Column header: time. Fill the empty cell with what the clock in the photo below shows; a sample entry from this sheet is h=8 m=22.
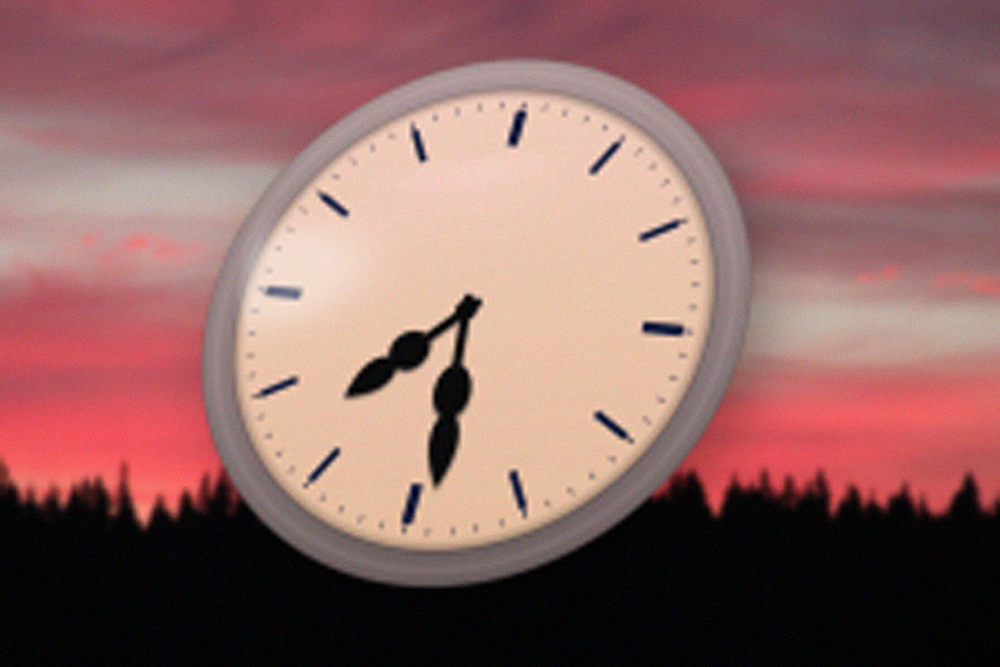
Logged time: h=7 m=29
